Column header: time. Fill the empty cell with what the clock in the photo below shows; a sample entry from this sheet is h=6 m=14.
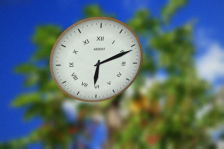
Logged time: h=6 m=11
